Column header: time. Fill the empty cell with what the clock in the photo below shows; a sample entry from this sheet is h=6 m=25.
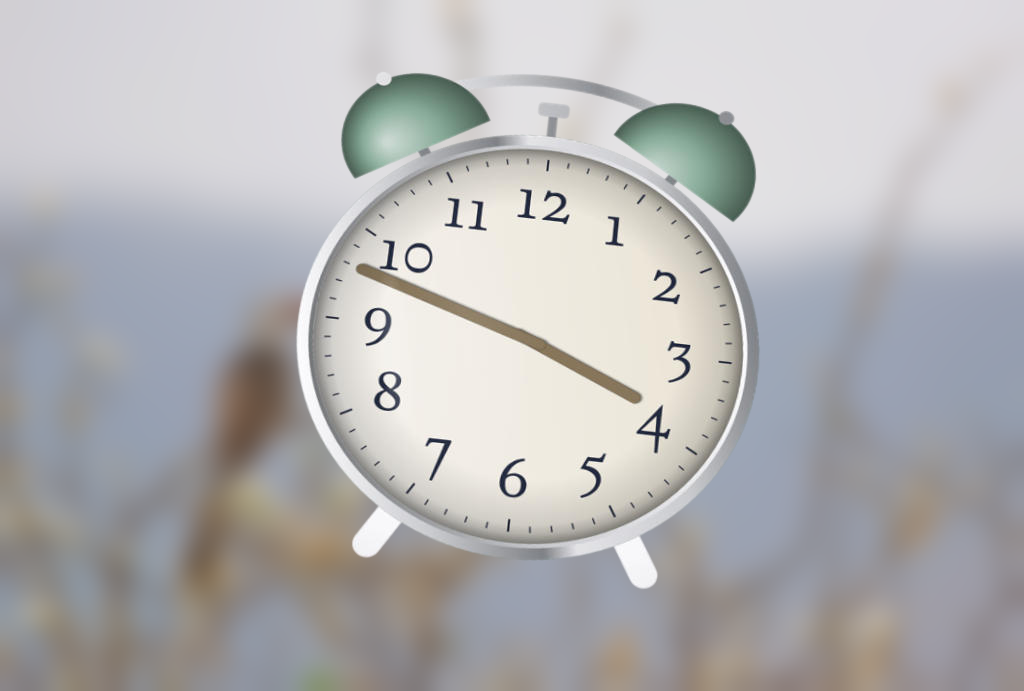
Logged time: h=3 m=48
